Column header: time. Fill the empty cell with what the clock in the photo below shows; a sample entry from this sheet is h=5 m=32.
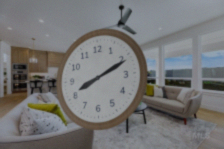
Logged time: h=8 m=11
